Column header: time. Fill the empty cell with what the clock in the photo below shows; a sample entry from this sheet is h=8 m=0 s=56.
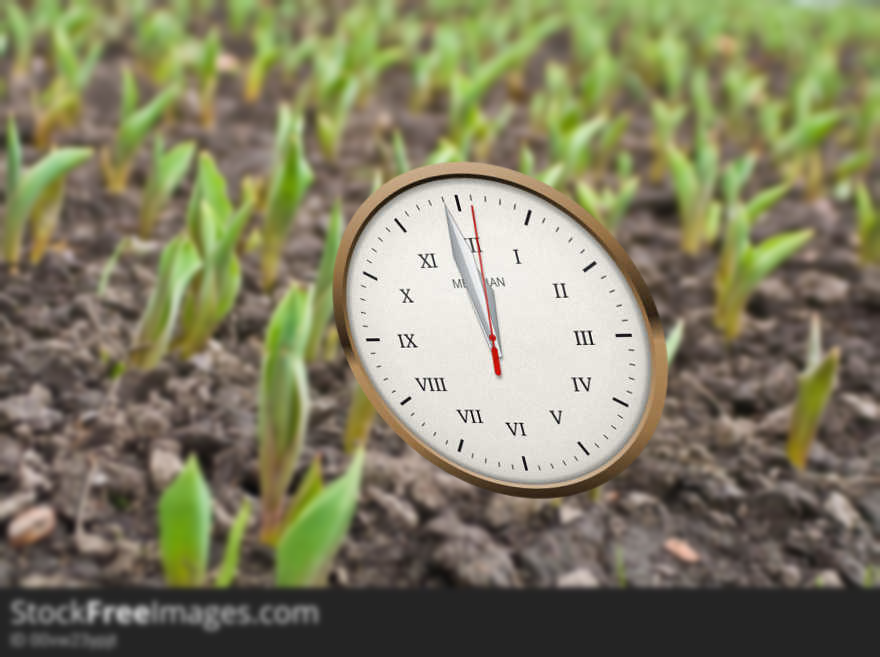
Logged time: h=11 m=59 s=1
